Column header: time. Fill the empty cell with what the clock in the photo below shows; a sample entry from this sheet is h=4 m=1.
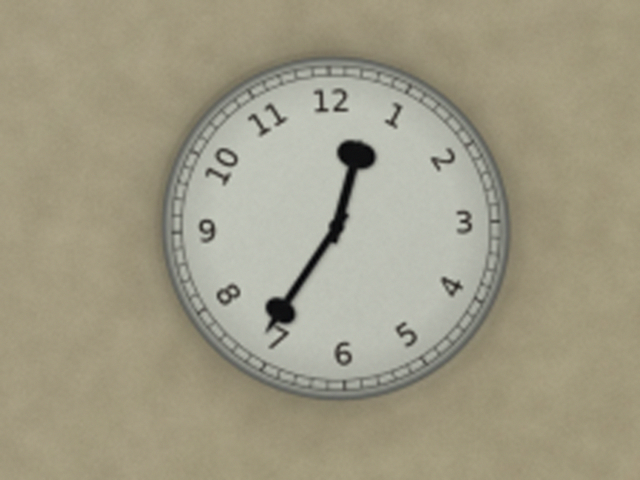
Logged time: h=12 m=36
